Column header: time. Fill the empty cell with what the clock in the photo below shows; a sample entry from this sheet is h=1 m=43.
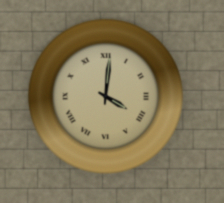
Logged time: h=4 m=1
